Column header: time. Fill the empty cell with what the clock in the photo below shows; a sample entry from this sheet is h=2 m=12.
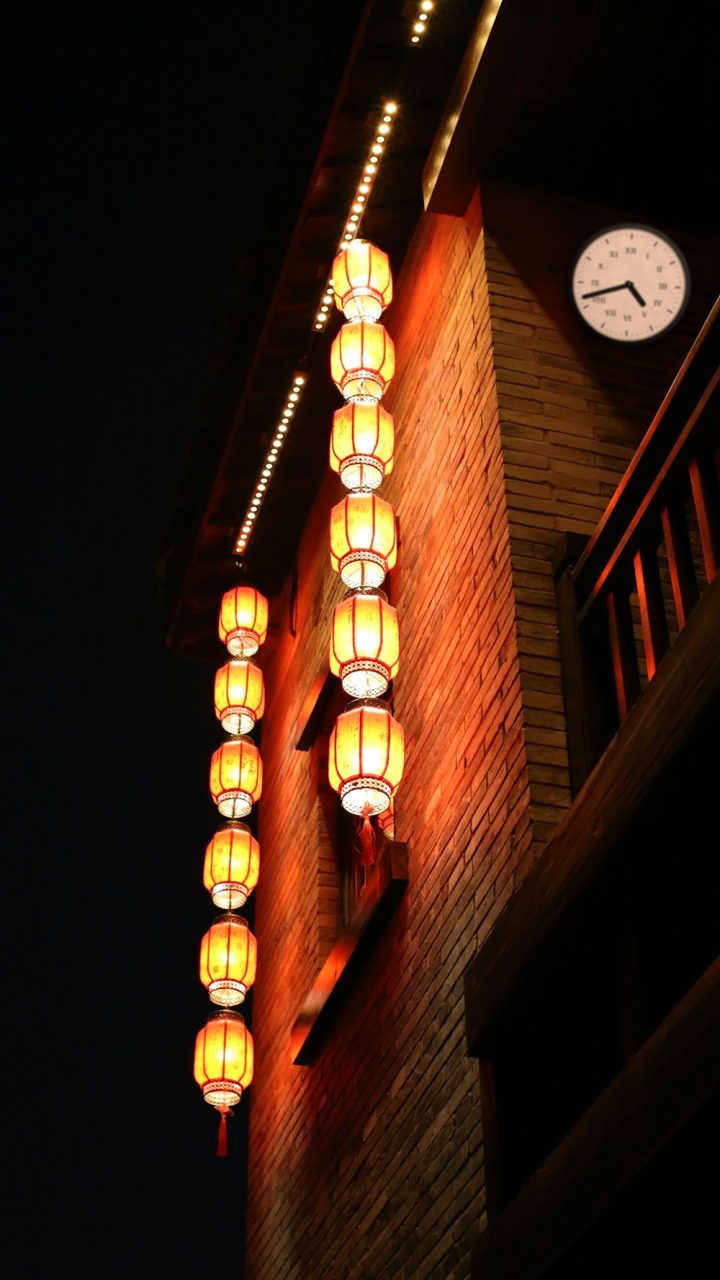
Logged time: h=4 m=42
